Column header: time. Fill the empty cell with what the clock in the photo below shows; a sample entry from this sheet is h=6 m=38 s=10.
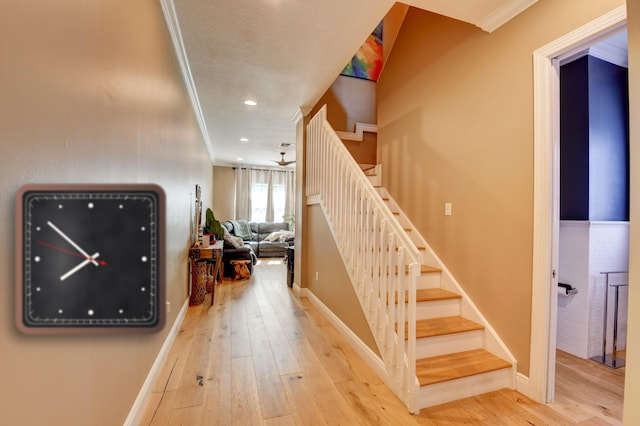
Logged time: h=7 m=51 s=48
